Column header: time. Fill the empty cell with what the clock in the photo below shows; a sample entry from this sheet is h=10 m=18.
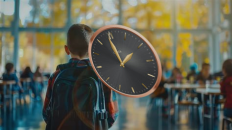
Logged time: h=1 m=59
